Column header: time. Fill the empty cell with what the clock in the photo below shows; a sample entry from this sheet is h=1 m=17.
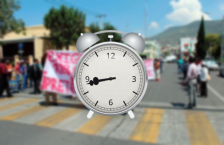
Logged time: h=8 m=43
